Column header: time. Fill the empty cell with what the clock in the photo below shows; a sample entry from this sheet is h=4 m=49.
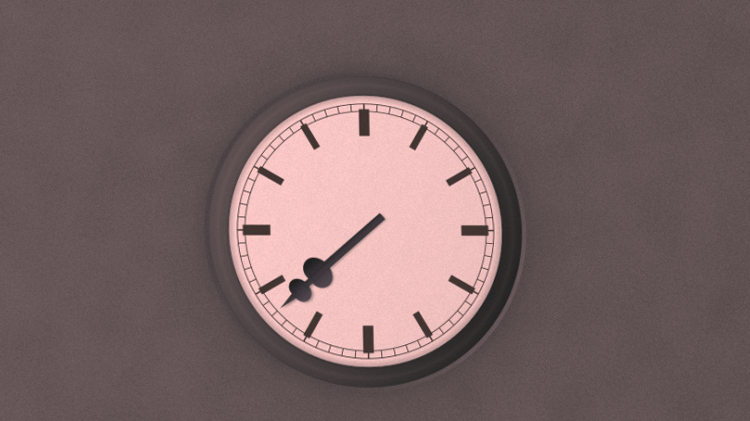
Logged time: h=7 m=38
